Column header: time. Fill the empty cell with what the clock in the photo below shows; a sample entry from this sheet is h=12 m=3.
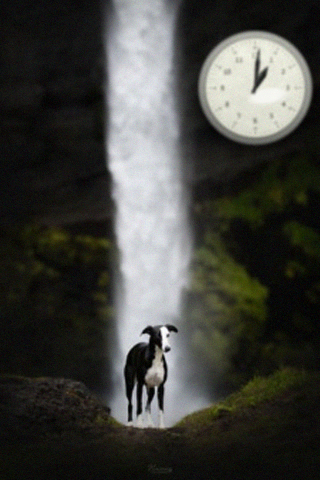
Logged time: h=1 m=1
